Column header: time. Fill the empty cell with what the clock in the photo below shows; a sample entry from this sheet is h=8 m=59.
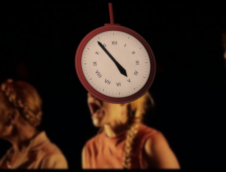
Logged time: h=4 m=54
